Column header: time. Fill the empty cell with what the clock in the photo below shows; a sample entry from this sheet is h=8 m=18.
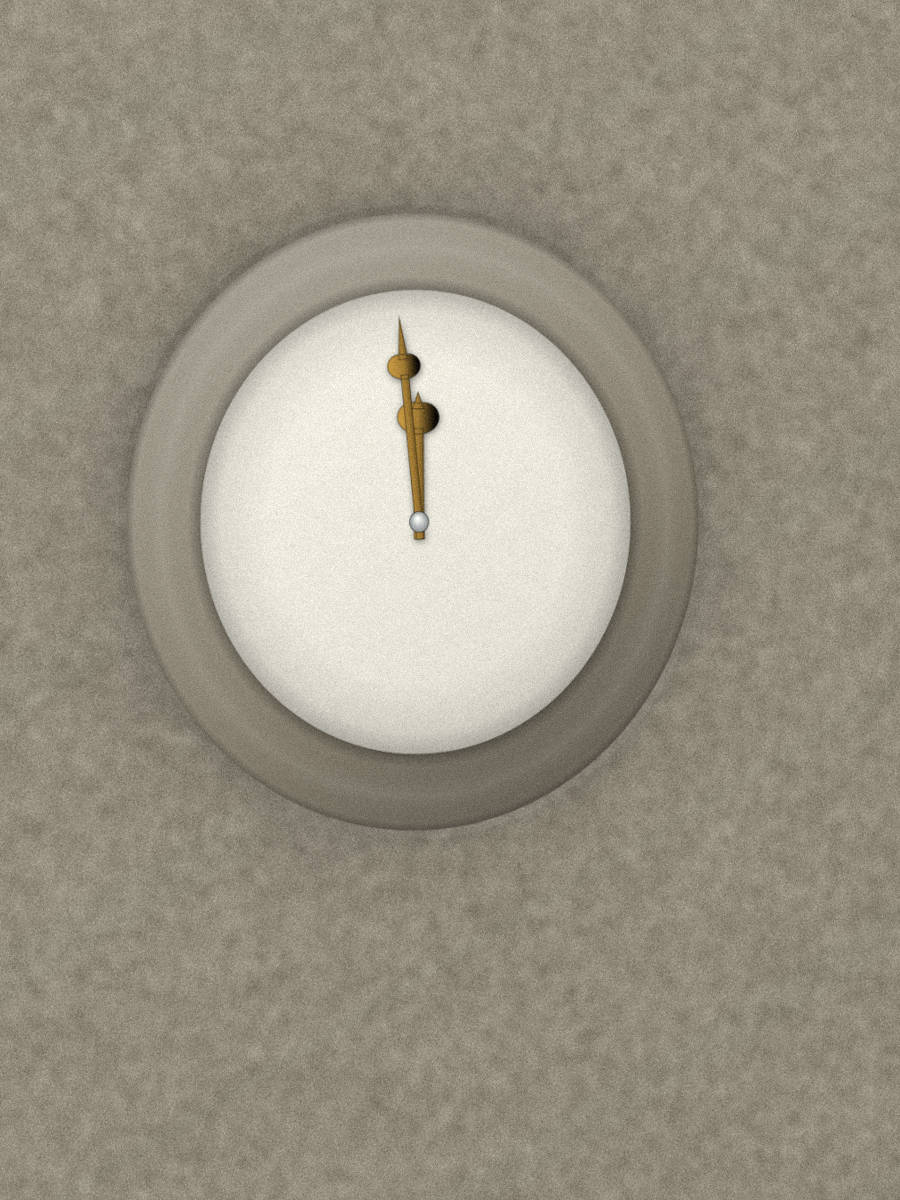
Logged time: h=11 m=59
